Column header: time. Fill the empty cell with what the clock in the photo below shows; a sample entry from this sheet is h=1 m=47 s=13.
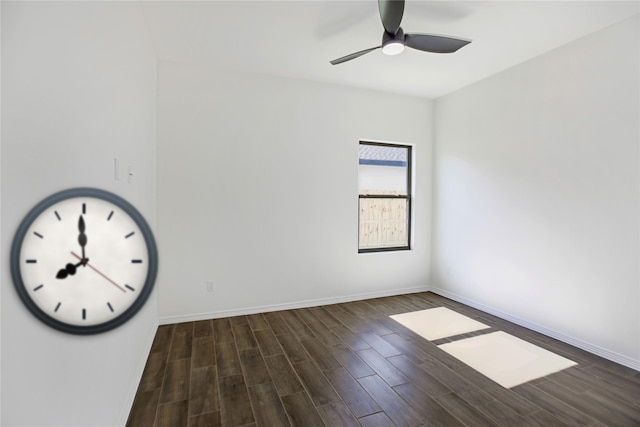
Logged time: h=7 m=59 s=21
